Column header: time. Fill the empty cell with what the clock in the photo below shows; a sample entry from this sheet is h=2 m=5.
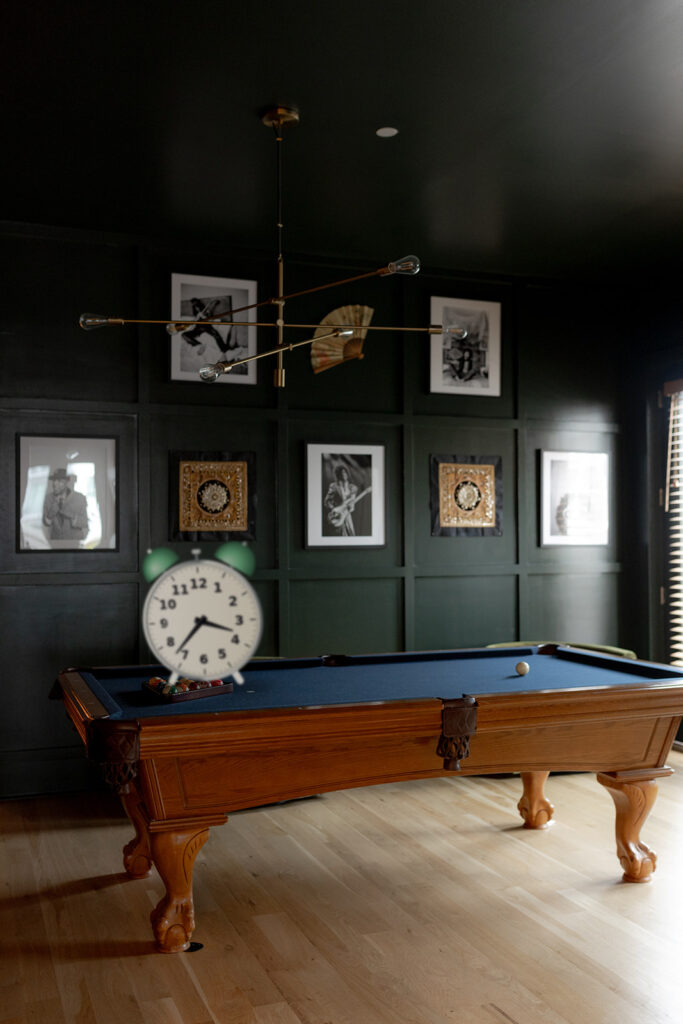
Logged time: h=3 m=37
